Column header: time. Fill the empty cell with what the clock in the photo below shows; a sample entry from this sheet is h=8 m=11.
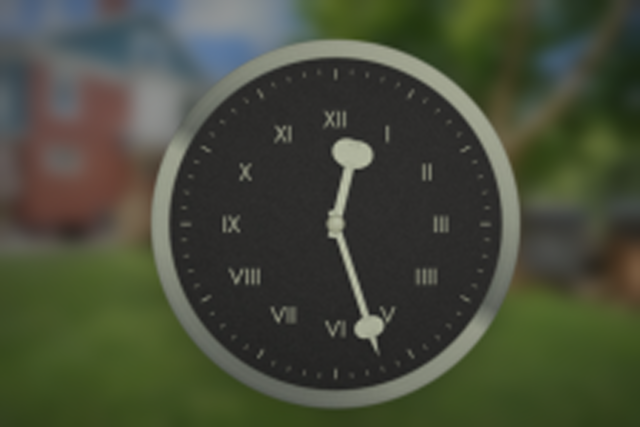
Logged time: h=12 m=27
